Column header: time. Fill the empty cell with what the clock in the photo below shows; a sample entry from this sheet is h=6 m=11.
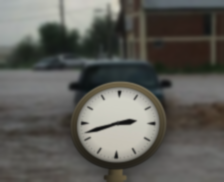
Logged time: h=2 m=42
